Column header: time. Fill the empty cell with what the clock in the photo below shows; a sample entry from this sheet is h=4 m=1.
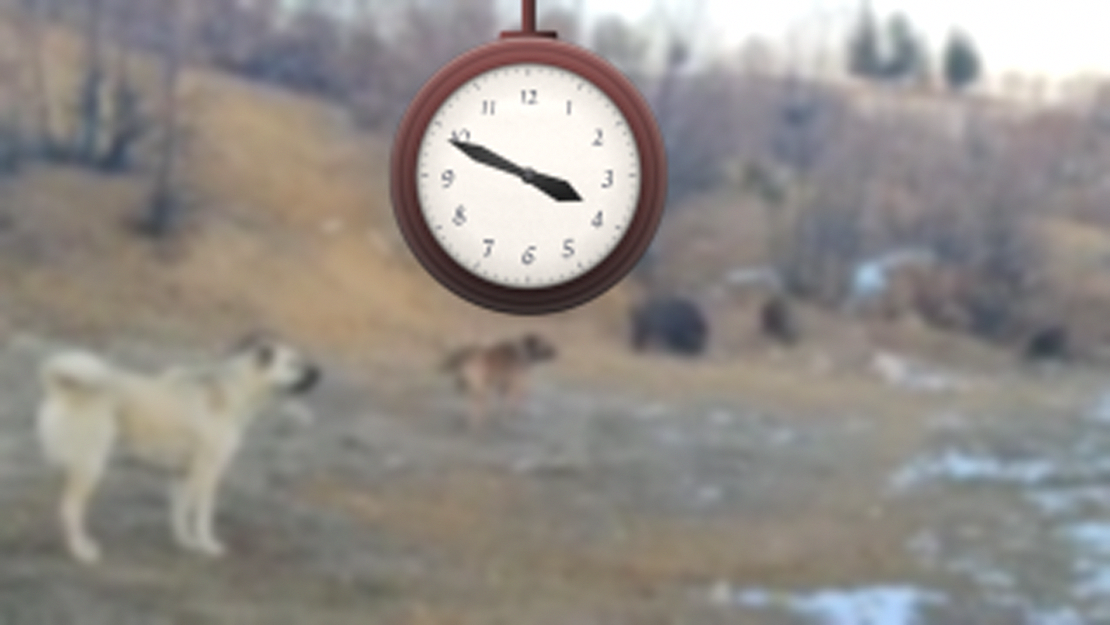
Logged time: h=3 m=49
